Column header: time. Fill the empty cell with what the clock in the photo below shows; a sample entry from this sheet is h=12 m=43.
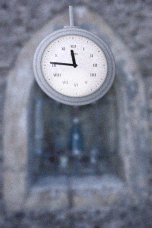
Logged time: h=11 m=46
